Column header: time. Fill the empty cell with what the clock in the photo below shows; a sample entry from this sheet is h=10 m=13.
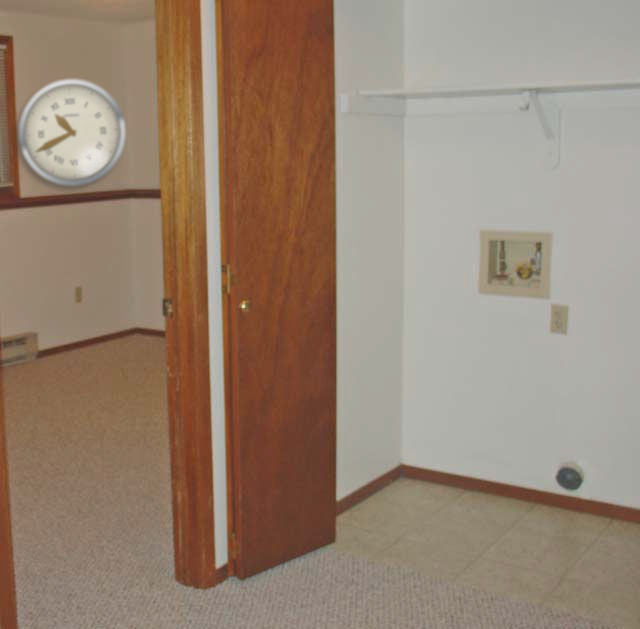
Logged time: h=10 m=41
